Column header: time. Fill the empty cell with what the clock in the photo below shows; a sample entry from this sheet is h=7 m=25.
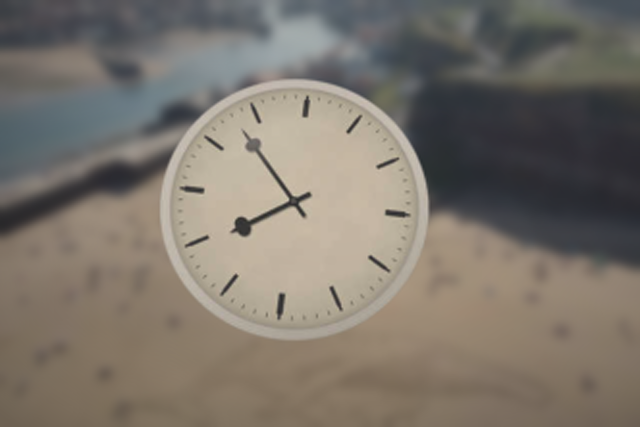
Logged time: h=7 m=53
